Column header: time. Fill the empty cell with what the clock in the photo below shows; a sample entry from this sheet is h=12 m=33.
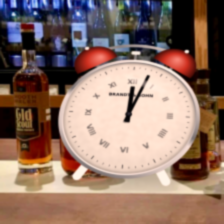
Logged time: h=12 m=3
